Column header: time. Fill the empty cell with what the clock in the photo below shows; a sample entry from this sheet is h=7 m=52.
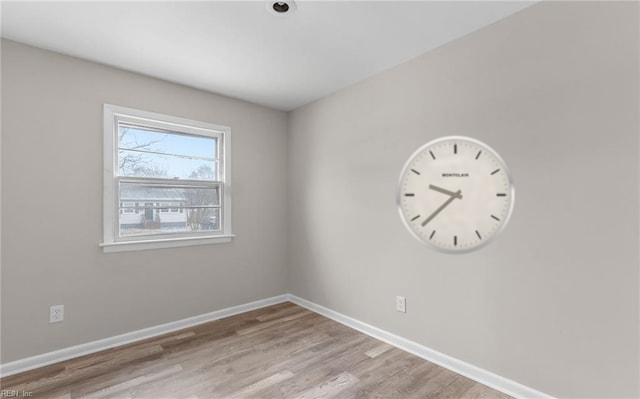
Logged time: h=9 m=38
